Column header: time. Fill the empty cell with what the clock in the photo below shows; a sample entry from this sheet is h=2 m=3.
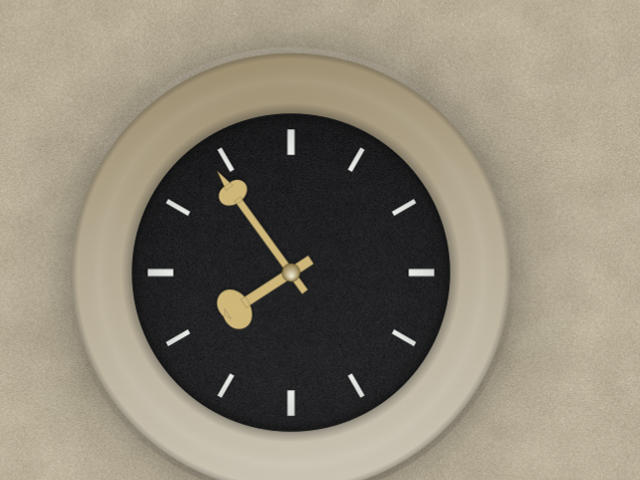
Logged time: h=7 m=54
